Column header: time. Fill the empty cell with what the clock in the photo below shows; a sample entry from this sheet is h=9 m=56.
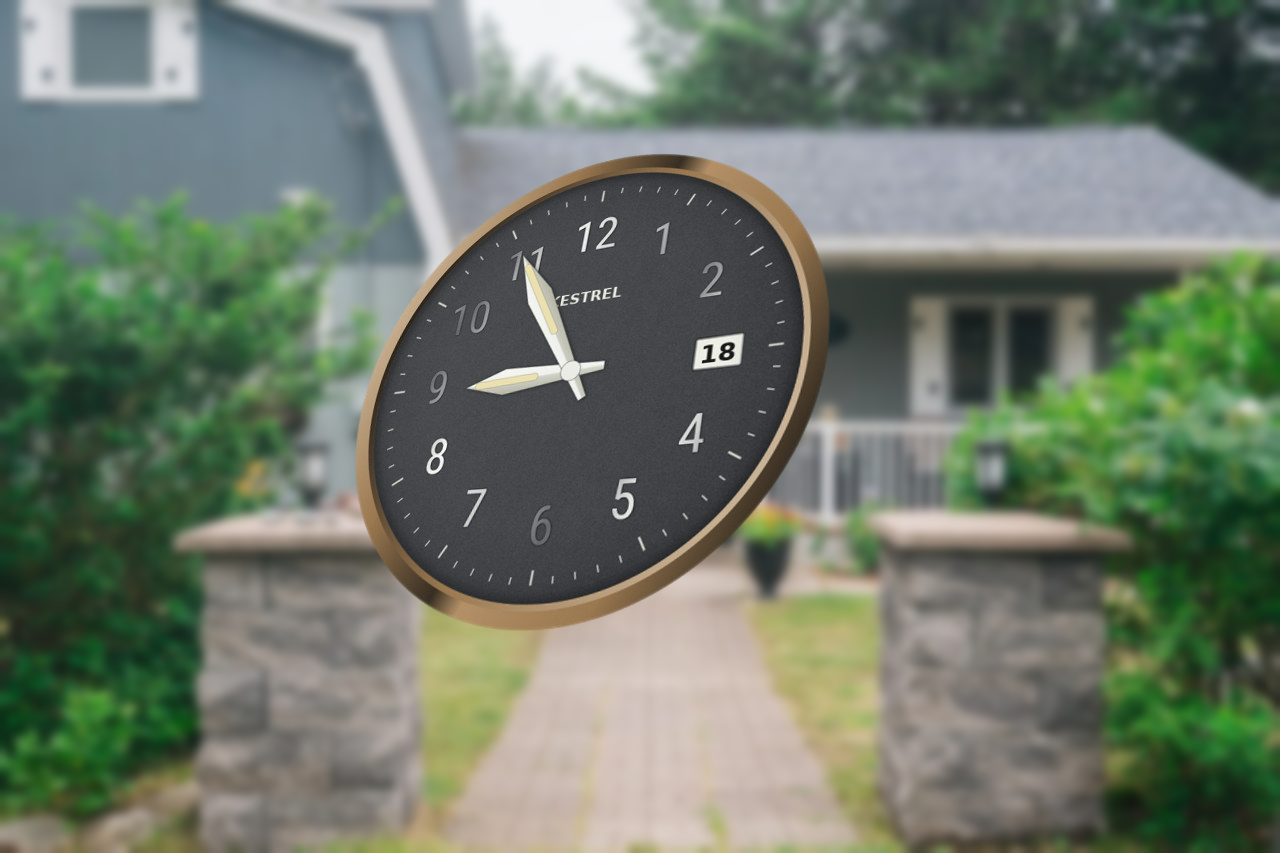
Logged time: h=8 m=55
